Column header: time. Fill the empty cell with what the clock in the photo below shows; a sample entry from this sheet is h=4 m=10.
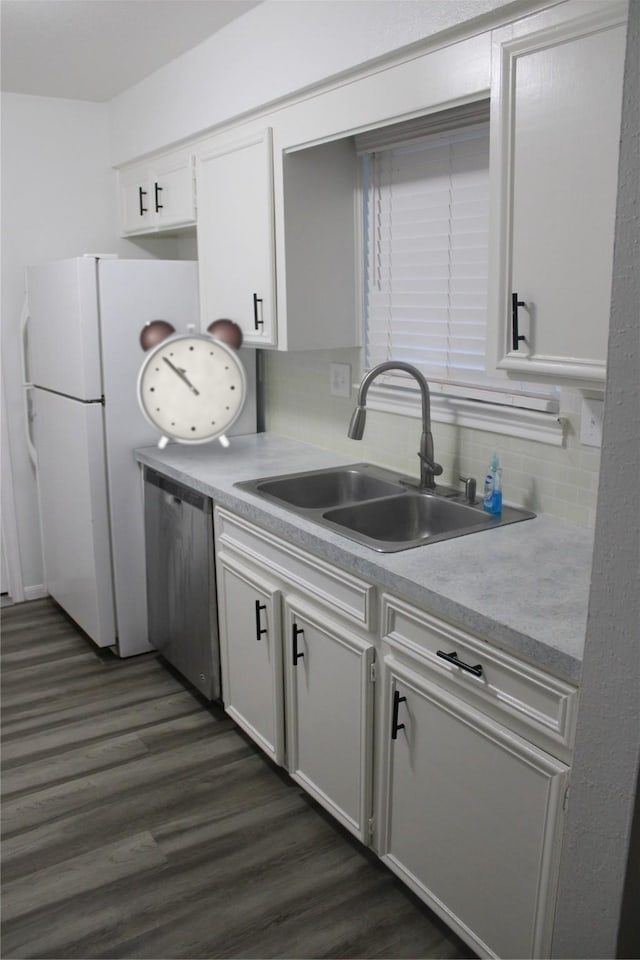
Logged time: h=10 m=53
